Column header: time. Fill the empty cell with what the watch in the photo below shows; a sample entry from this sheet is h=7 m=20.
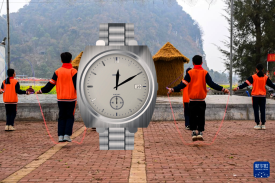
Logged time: h=12 m=10
